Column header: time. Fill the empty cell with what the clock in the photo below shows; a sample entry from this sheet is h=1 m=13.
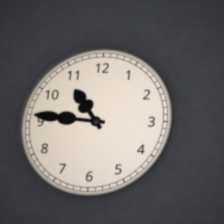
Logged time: h=10 m=46
